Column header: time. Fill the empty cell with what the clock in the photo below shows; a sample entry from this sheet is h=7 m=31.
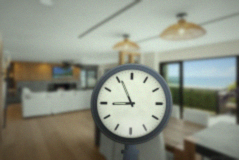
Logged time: h=8 m=56
